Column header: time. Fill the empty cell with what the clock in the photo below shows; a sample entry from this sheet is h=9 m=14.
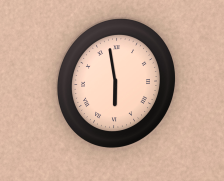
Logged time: h=5 m=58
